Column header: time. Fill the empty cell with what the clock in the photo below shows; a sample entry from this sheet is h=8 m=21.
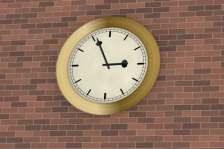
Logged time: h=2 m=56
